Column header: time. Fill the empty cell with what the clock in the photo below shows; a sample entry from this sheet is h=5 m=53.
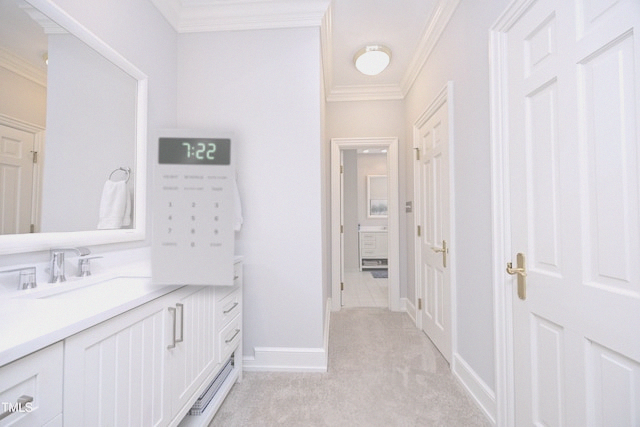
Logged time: h=7 m=22
